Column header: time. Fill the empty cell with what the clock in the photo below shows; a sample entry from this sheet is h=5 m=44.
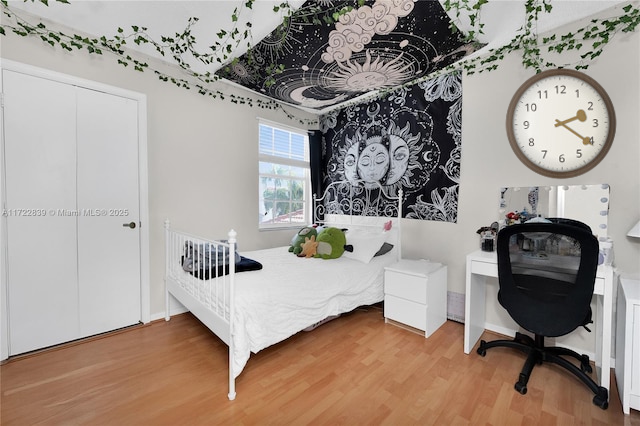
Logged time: h=2 m=21
